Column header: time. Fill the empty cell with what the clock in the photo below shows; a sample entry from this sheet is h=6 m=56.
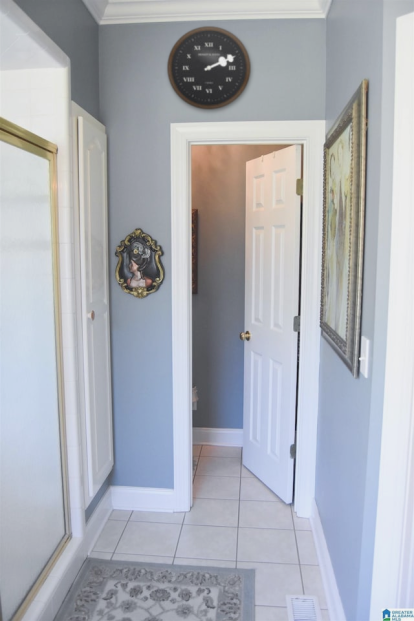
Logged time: h=2 m=11
